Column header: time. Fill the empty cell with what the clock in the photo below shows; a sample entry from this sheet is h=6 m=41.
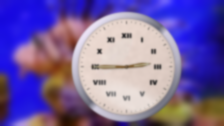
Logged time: h=2 m=45
